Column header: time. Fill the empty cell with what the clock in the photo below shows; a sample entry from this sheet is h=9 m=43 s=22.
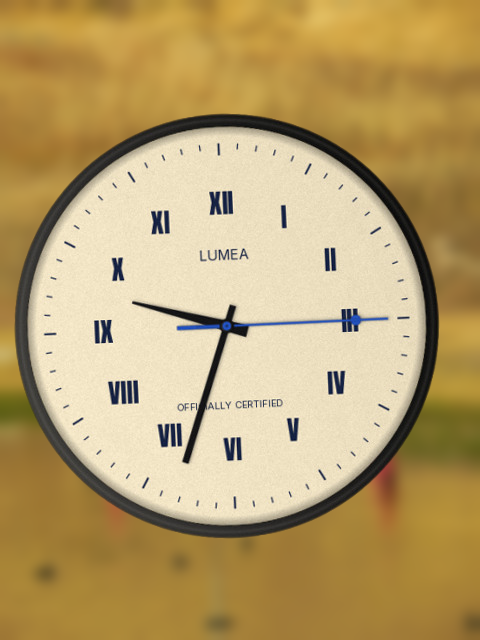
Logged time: h=9 m=33 s=15
